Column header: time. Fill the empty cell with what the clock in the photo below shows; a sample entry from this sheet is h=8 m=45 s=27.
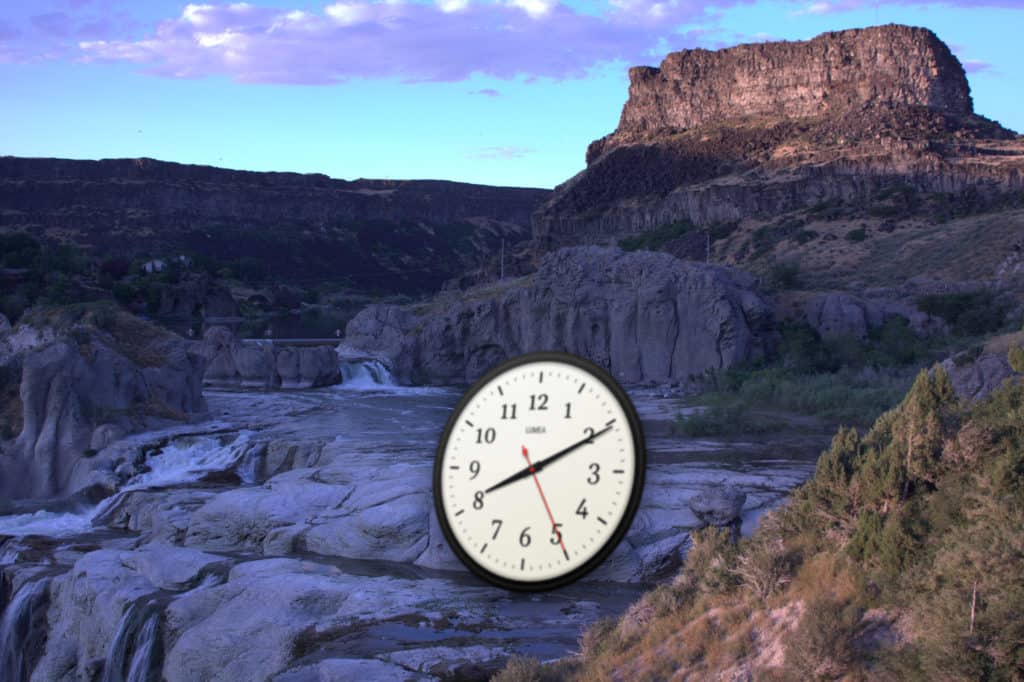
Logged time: h=8 m=10 s=25
